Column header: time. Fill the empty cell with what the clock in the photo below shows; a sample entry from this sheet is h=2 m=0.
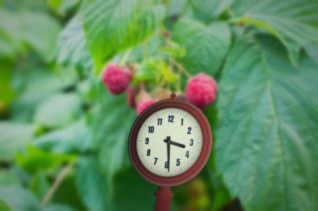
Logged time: h=3 m=29
